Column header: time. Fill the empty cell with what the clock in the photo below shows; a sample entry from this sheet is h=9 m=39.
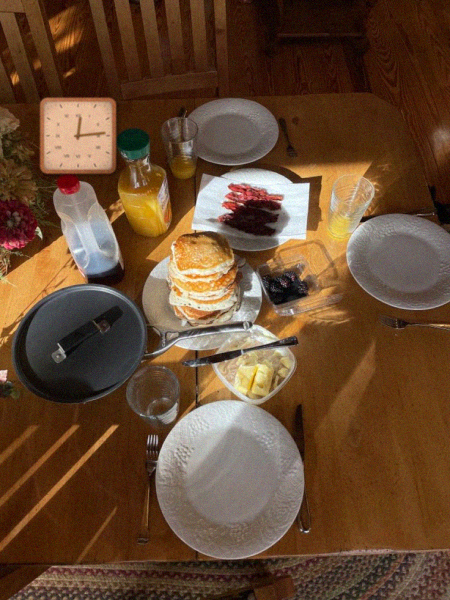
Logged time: h=12 m=14
